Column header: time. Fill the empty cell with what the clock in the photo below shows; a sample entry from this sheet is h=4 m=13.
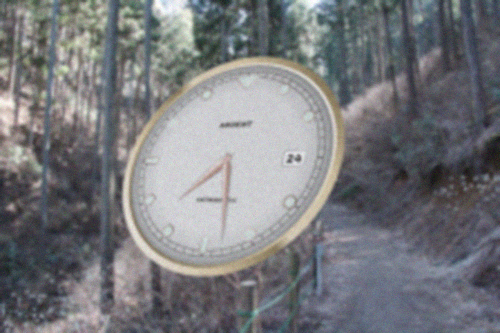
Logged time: h=7 m=28
